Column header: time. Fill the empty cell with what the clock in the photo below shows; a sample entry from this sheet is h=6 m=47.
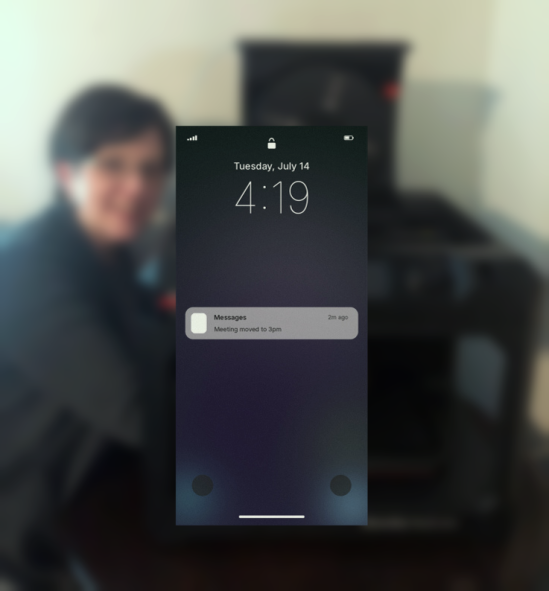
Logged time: h=4 m=19
